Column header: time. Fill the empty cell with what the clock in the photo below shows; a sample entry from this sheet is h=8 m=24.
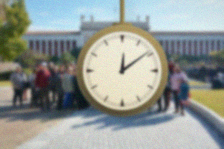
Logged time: h=12 m=9
